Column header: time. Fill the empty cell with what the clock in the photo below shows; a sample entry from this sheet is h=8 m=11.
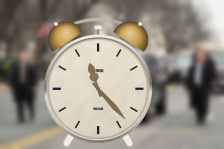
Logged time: h=11 m=23
